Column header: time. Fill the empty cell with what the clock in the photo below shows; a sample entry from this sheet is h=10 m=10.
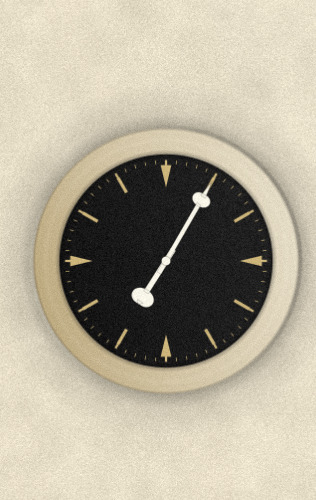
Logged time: h=7 m=5
